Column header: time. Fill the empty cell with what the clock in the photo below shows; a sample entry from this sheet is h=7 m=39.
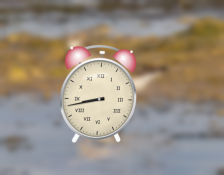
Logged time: h=8 m=43
